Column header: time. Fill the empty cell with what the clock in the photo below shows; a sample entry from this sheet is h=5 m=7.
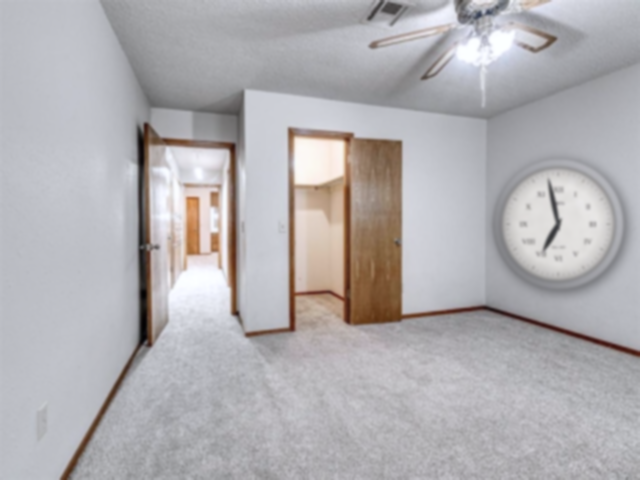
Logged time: h=6 m=58
